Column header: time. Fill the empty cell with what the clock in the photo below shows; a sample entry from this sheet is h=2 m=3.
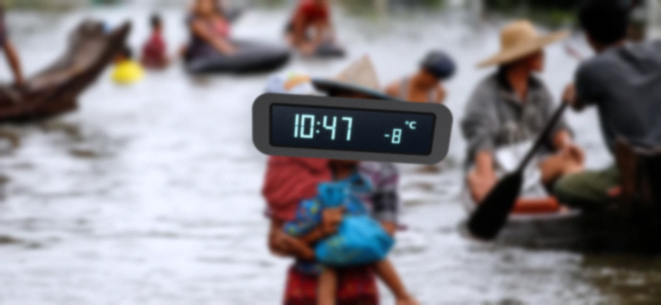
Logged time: h=10 m=47
